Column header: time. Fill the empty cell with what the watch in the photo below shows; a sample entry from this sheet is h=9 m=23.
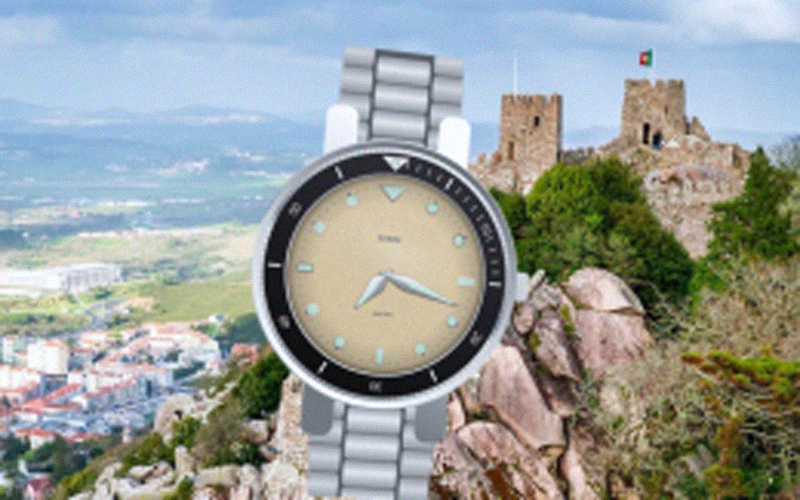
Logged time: h=7 m=18
